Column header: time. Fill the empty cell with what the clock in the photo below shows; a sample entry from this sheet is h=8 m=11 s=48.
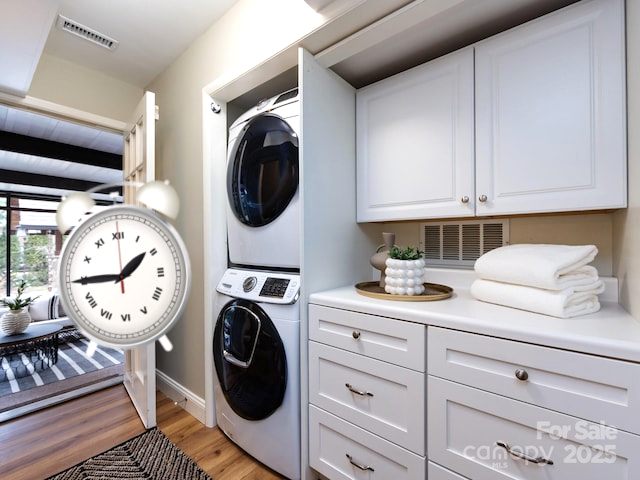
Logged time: h=1 m=45 s=0
